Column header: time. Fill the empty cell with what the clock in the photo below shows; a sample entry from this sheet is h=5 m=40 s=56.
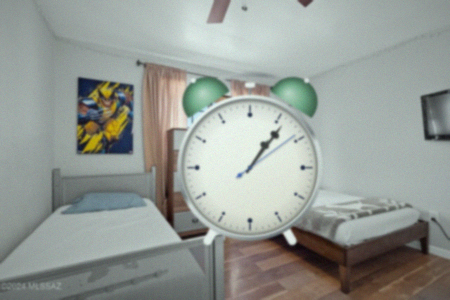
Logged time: h=1 m=6 s=9
